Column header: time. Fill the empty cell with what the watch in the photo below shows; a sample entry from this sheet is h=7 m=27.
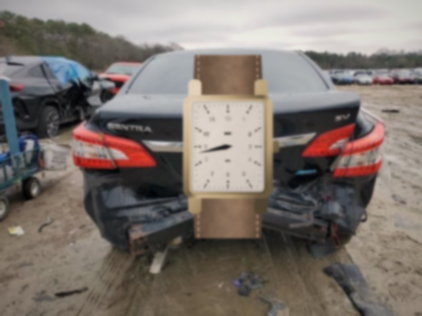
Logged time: h=8 m=43
